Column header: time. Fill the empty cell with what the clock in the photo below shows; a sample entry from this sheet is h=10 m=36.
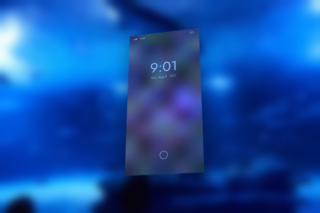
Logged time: h=9 m=1
